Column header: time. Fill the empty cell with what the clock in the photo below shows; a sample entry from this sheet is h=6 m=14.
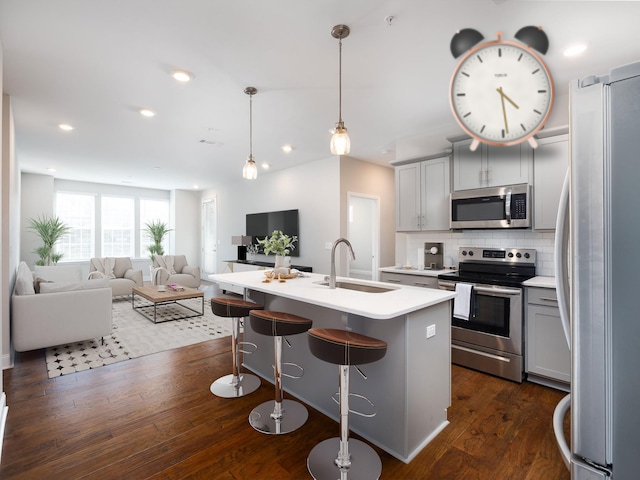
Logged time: h=4 m=29
